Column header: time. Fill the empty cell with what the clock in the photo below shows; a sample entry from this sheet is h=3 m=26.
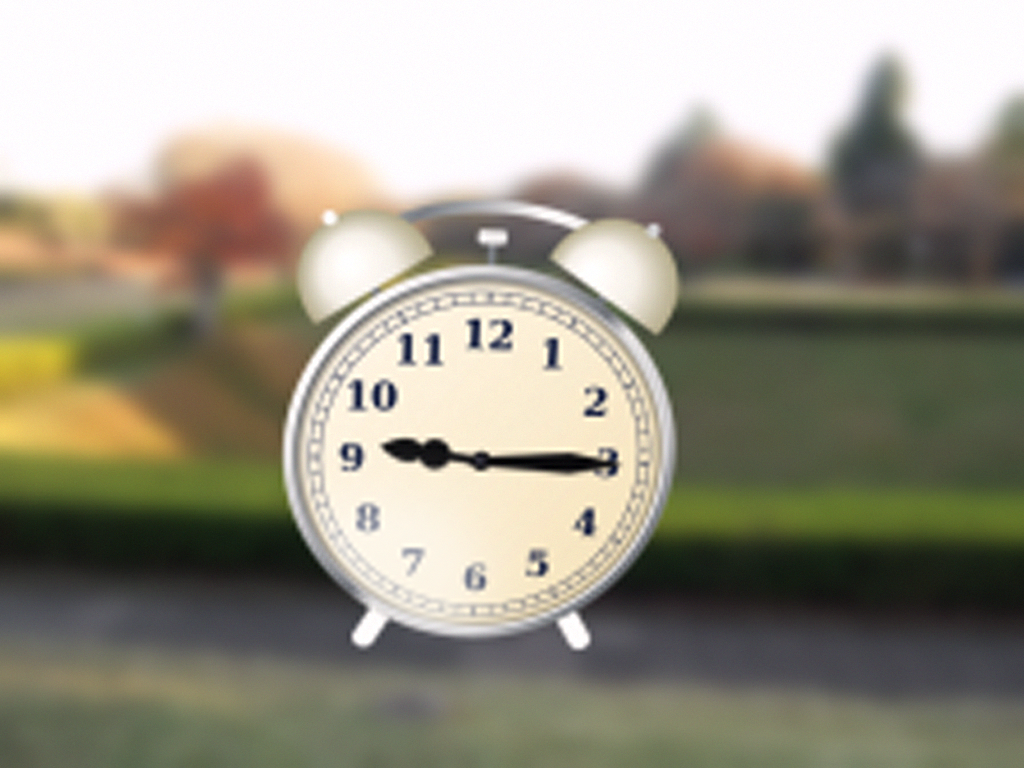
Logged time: h=9 m=15
